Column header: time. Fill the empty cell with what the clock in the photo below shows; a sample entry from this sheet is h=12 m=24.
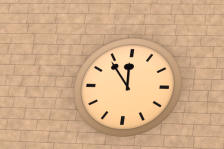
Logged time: h=11 m=54
